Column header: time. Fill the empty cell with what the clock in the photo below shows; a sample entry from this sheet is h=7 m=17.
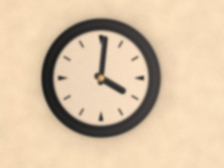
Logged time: h=4 m=1
